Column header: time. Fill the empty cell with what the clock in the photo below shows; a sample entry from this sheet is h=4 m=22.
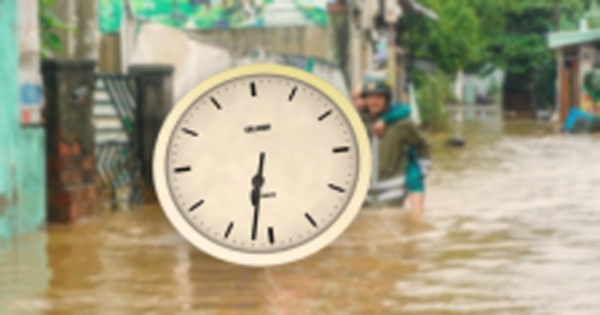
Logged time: h=6 m=32
